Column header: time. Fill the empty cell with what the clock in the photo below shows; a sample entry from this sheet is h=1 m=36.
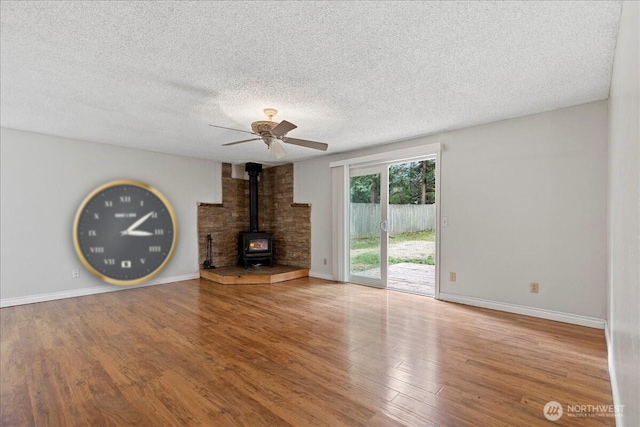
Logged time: h=3 m=9
